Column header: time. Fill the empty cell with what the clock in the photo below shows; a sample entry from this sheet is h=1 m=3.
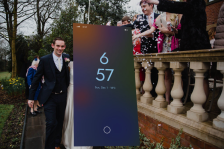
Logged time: h=6 m=57
